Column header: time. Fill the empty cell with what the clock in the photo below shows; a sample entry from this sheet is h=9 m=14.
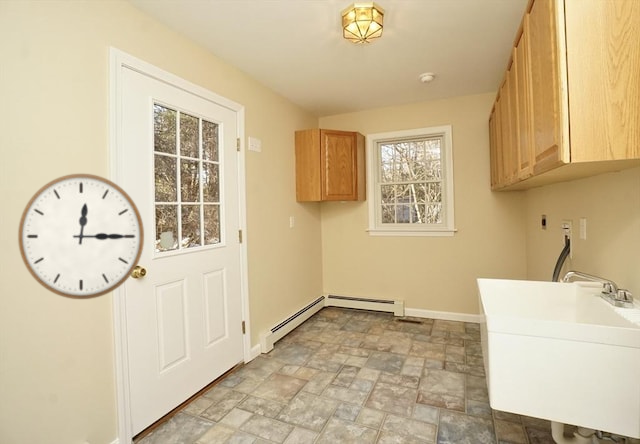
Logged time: h=12 m=15
